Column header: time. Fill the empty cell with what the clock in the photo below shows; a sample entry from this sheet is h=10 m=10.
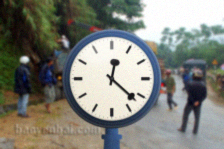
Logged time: h=12 m=22
